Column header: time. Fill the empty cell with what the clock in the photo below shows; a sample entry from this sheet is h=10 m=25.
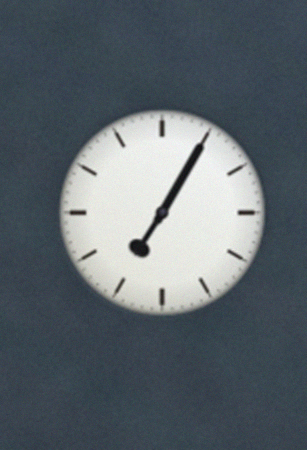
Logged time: h=7 m=5
